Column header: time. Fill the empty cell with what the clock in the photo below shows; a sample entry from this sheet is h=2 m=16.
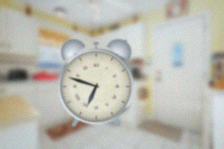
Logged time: h=6 m=48
